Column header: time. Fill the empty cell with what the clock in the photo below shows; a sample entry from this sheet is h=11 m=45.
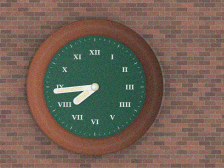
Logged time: h=7 m=44
